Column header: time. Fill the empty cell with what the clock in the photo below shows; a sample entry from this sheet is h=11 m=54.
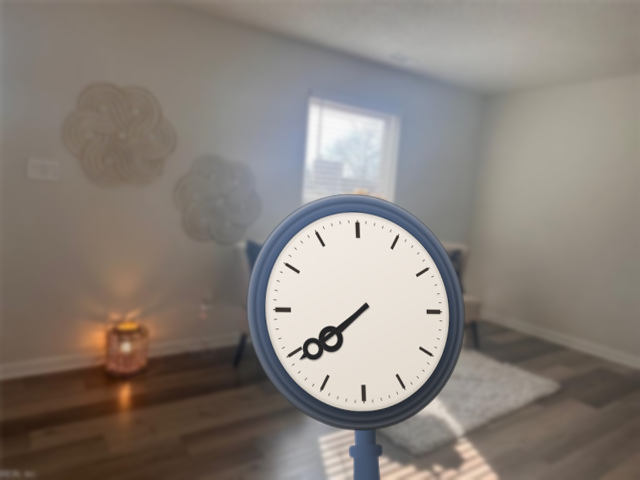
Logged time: h=7 m=39
